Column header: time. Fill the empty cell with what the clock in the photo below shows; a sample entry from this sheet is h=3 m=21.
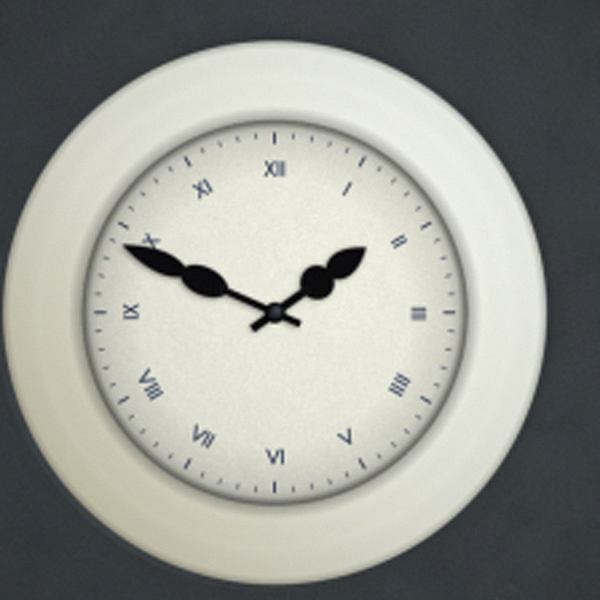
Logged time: h=1 m=49
